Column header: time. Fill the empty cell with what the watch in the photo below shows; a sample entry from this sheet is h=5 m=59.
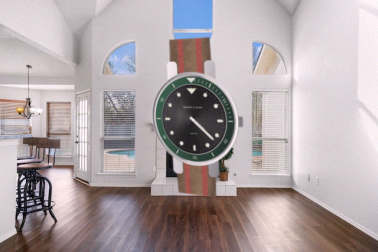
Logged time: h=4 m=22
